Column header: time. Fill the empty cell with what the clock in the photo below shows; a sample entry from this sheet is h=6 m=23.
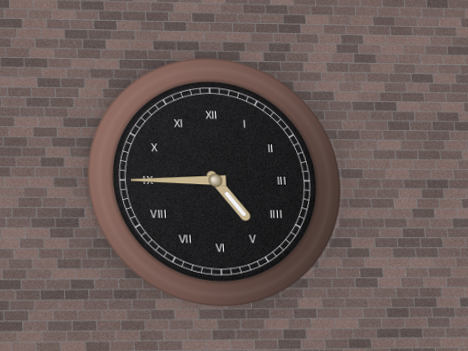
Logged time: h=4 m=45
